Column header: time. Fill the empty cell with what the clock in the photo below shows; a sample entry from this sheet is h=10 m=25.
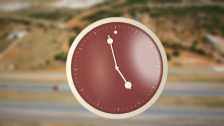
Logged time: h=4 m=58
